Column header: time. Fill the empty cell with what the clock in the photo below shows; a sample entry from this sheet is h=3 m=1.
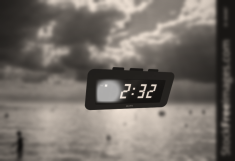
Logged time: h=2 m=32
